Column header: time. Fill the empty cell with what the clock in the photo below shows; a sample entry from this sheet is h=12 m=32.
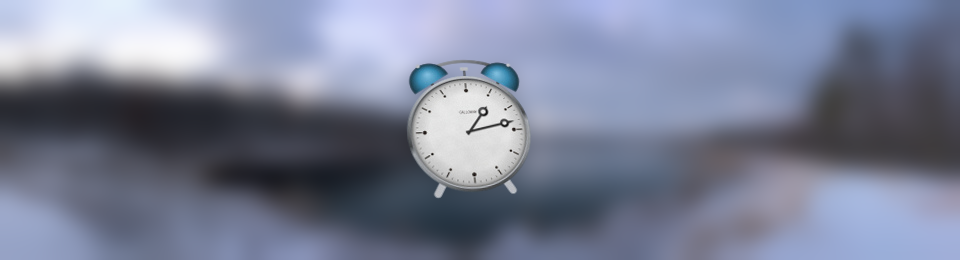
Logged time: h=1 m=13
